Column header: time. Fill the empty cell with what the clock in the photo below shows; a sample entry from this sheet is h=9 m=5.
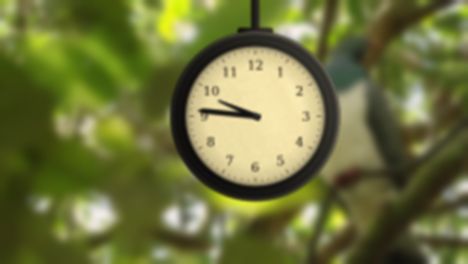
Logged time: h=9 m=46
